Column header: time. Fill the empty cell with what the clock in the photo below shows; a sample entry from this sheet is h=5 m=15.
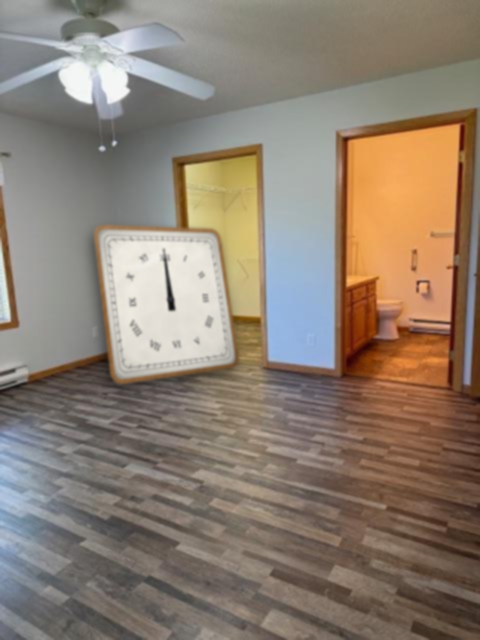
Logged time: h=12 m=0
